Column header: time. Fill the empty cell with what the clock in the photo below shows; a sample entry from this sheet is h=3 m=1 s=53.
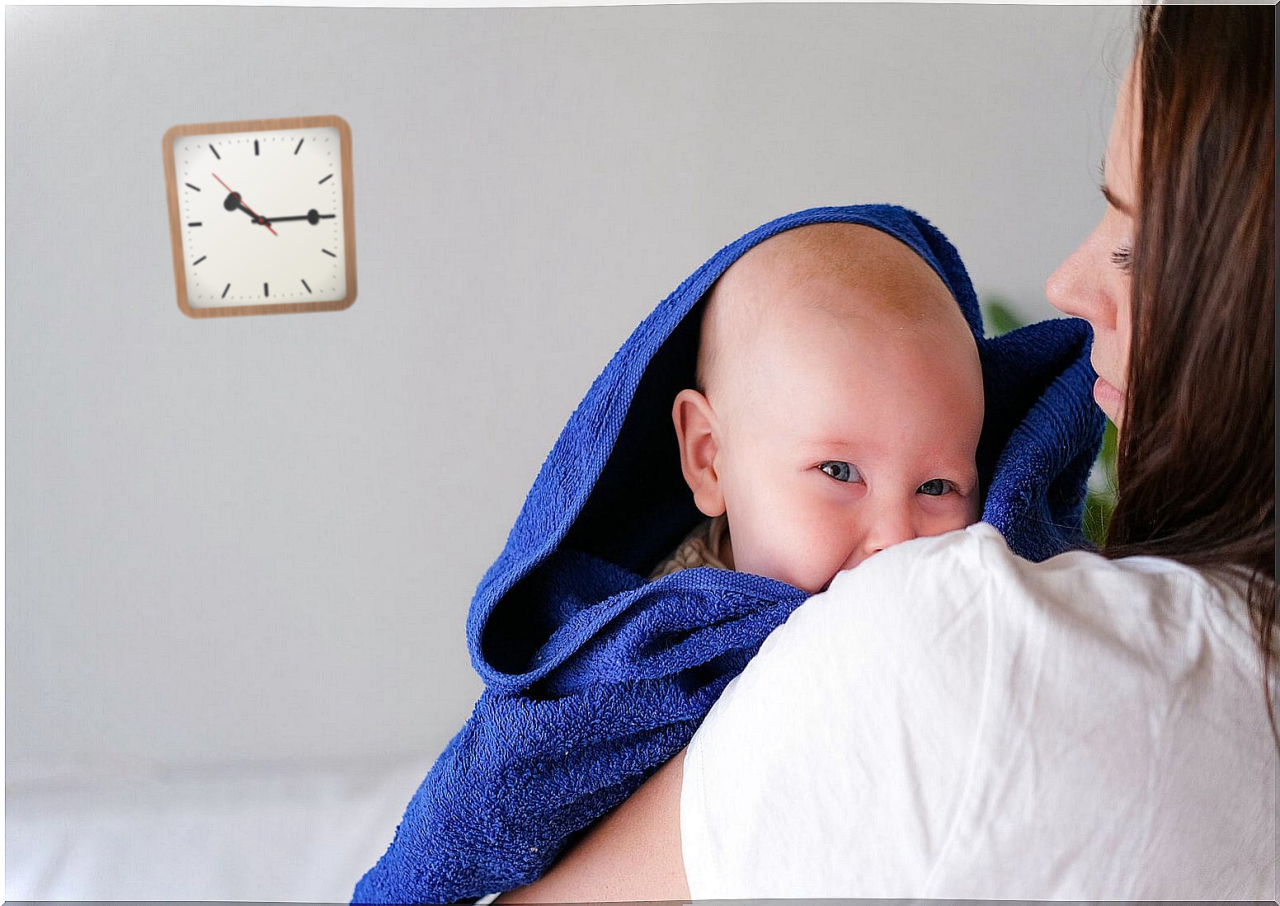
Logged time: h=10 m=14 s=53
